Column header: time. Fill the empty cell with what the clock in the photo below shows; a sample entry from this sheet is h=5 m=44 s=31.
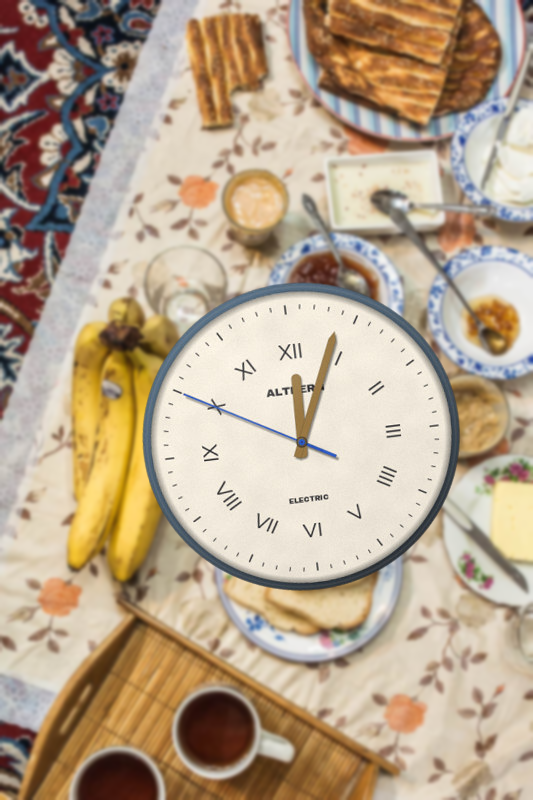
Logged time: h=12 m=3 s=50
